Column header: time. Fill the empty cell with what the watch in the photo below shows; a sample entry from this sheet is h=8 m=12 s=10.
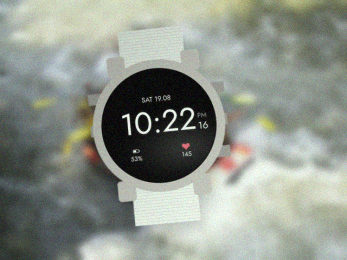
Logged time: h=10 m=22 s=16
